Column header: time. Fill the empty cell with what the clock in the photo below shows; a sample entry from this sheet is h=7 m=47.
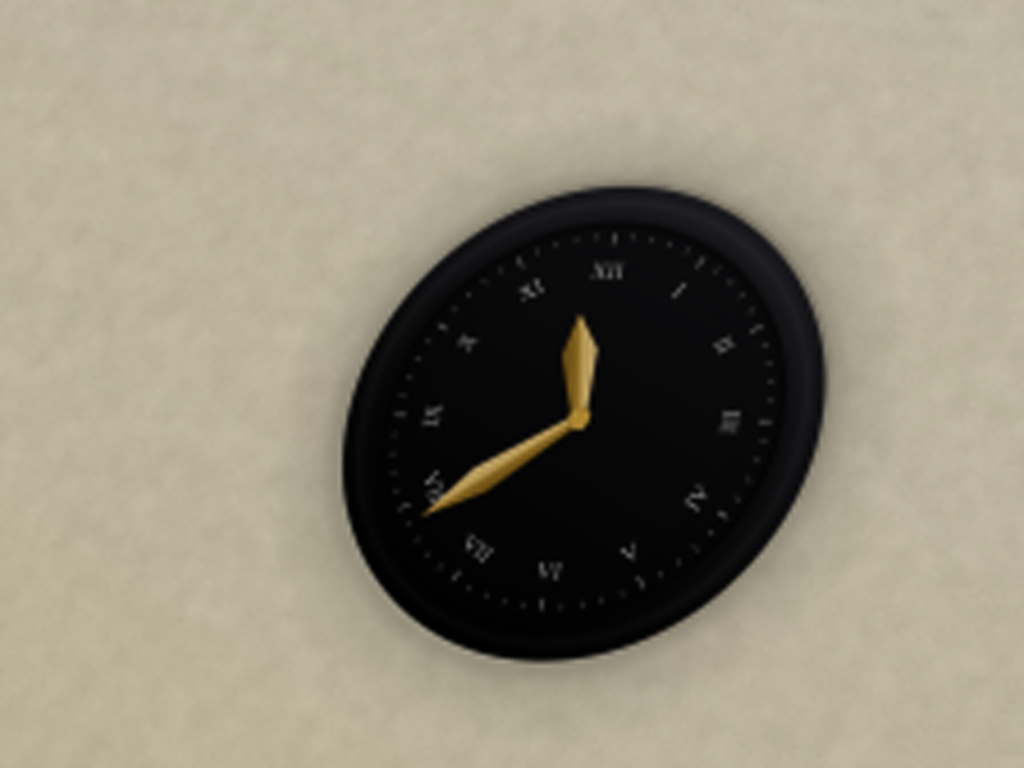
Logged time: h=11 m=39
